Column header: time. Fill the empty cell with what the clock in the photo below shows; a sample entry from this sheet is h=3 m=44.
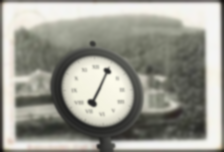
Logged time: h=7 m=5
